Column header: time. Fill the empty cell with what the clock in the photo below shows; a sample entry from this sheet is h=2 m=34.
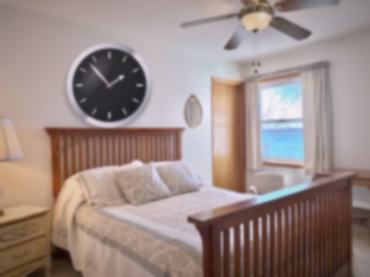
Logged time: h=1 m=53
